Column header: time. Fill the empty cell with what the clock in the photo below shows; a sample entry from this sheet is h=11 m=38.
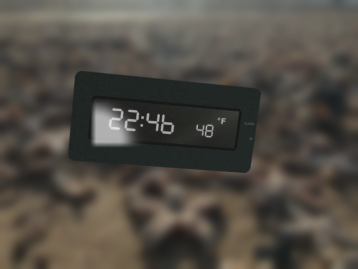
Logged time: h=22 m=46
